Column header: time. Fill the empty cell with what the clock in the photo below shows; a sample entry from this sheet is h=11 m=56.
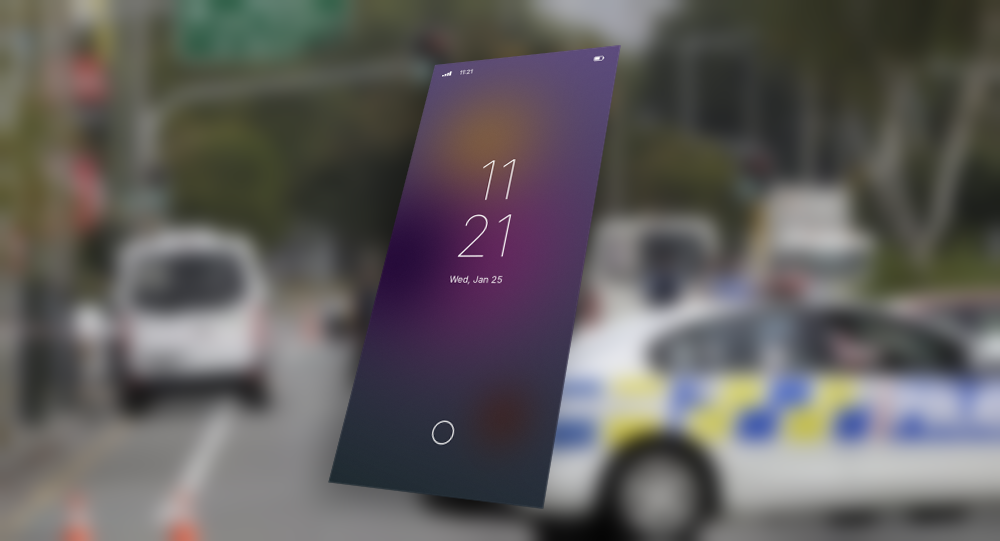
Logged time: h=11 m=21
